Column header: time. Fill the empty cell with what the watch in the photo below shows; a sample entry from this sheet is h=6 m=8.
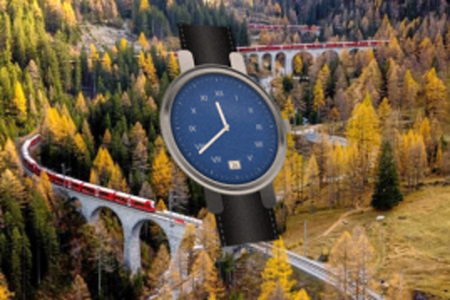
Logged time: h=11 m=39
